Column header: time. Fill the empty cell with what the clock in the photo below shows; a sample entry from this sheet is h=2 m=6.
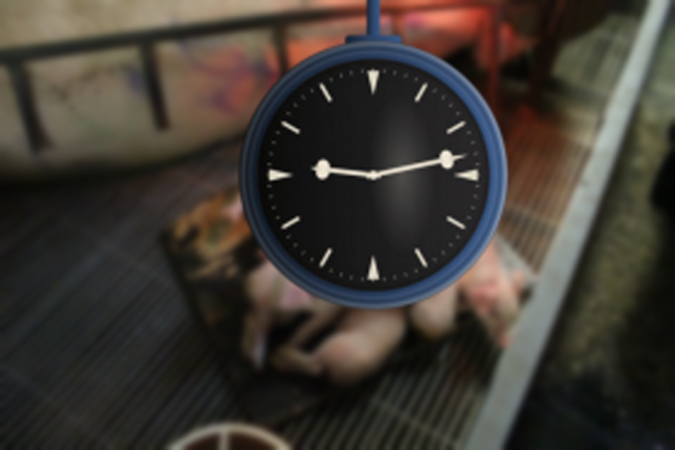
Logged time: h=9 m=13
